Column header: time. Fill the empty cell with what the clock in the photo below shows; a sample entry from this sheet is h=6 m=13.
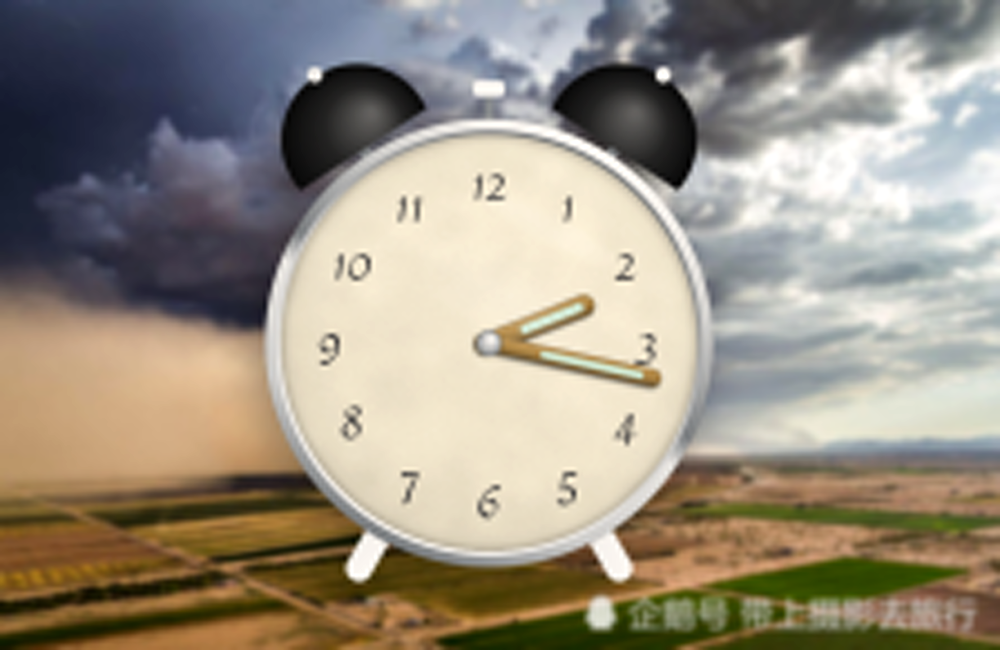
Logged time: h=2 m=17
